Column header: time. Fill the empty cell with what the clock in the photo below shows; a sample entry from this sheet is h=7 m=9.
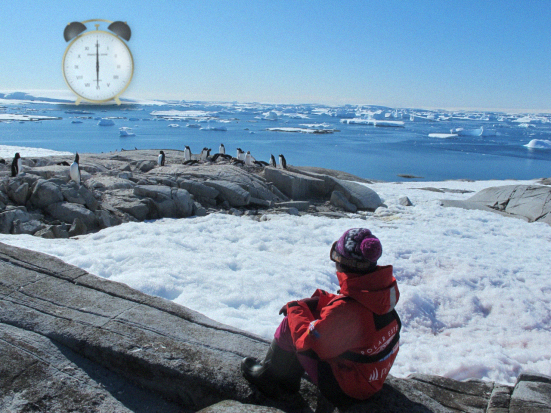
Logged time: h=6 m=0
